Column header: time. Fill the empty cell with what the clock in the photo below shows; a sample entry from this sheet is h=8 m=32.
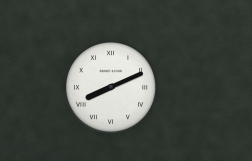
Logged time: h=8 m=11
